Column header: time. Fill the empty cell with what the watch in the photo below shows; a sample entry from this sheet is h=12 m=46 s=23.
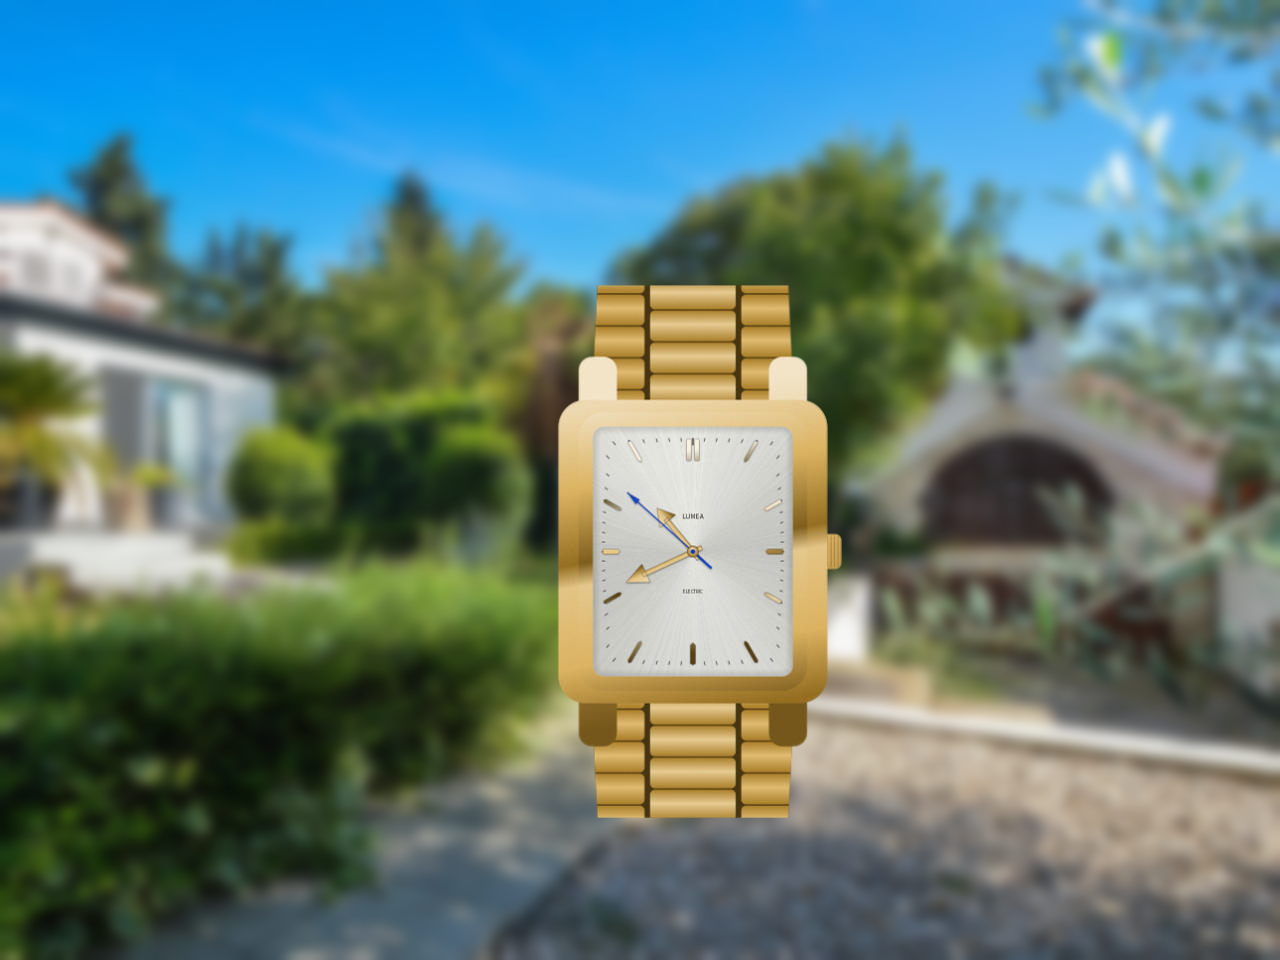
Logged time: h=10 m=40 s=52
